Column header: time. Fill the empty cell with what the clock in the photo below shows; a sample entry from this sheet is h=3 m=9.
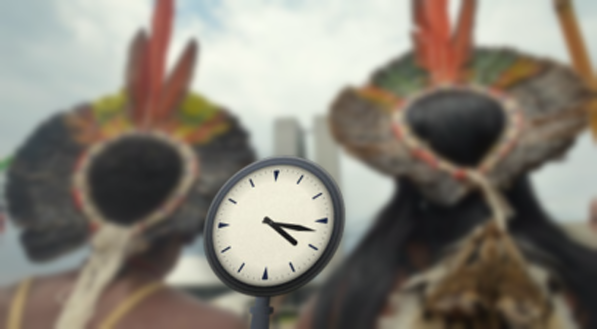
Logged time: h=4 m=17
